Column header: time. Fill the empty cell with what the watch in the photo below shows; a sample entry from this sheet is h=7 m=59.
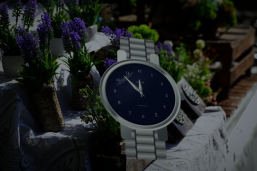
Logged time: h=11 m=53
